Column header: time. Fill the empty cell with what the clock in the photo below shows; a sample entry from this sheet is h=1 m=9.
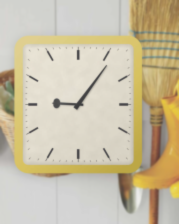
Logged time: h=9 m=6
